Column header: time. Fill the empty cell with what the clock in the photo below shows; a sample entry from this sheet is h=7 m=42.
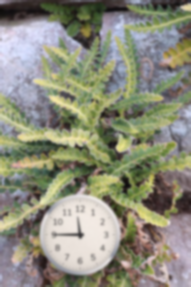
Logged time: h=11 m=45
